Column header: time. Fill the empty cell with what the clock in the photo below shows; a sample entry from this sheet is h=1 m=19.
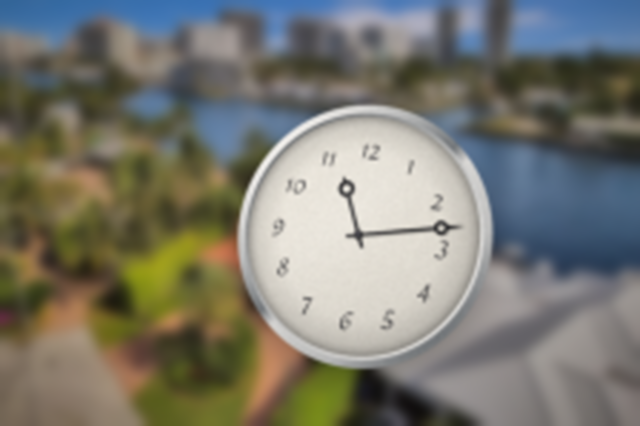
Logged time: h=11 m=13
